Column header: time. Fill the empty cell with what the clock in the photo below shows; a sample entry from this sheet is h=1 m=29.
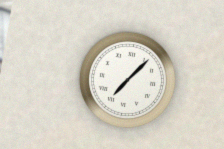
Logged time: h=7 m=6
